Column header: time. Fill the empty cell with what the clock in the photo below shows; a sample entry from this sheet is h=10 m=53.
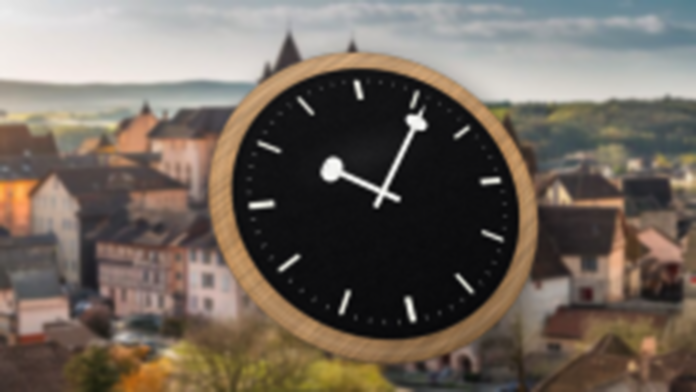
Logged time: h=10 m=6
